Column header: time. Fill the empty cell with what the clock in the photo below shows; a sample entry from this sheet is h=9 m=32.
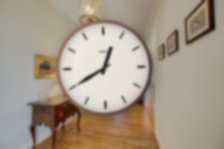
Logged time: h=12 m=40
